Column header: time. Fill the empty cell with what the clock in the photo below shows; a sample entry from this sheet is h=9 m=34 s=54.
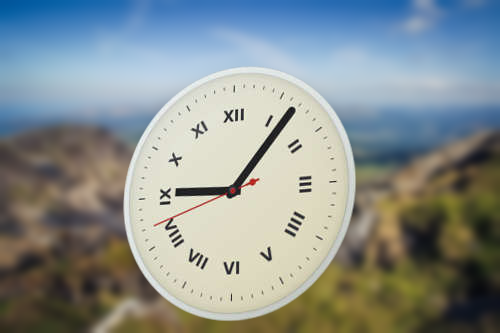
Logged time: h=9 m=6 s=42
